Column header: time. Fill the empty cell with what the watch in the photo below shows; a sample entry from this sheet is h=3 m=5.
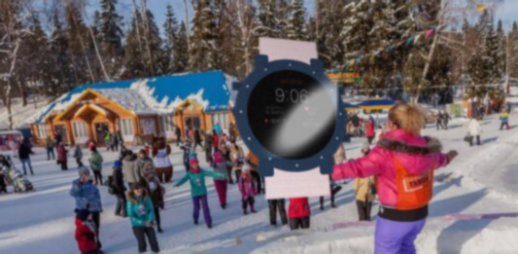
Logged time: h=9 m=6
